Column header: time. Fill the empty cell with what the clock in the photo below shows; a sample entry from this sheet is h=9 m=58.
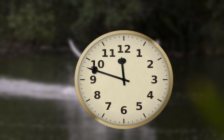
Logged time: h=11 m=48
